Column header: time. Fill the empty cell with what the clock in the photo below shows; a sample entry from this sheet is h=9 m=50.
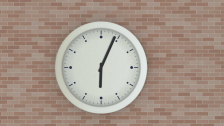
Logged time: h=6 m=4
